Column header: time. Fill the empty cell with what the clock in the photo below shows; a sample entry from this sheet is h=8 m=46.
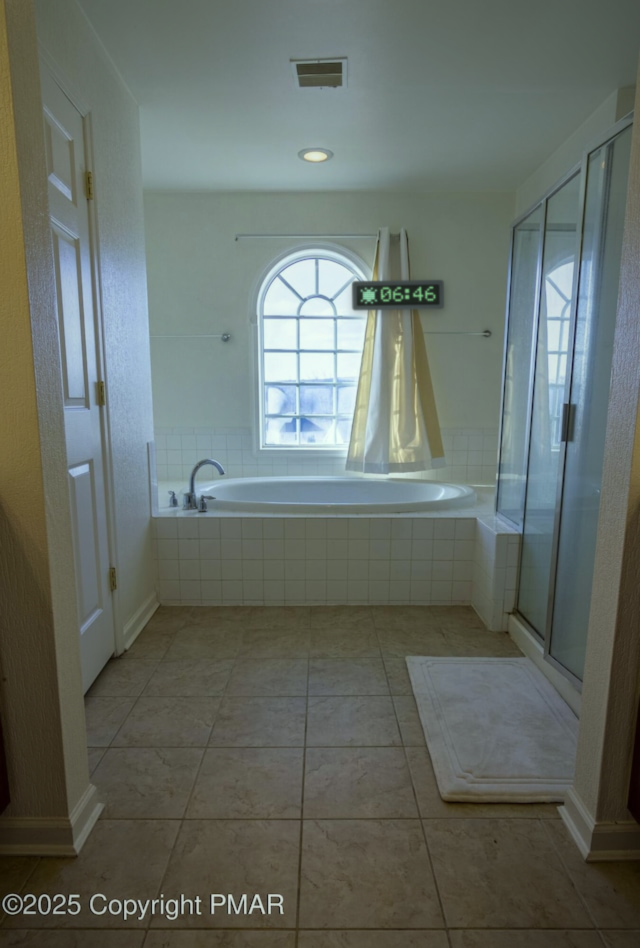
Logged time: h=6 m=46
